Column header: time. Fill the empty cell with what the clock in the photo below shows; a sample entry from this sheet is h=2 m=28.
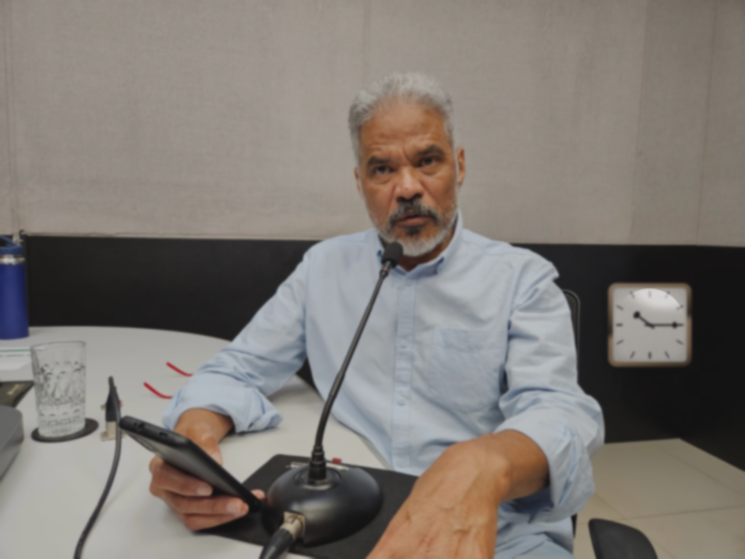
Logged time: h=10 m=15
